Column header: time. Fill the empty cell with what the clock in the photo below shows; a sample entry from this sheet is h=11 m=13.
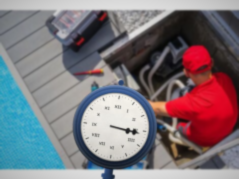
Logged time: h=3 m=16
